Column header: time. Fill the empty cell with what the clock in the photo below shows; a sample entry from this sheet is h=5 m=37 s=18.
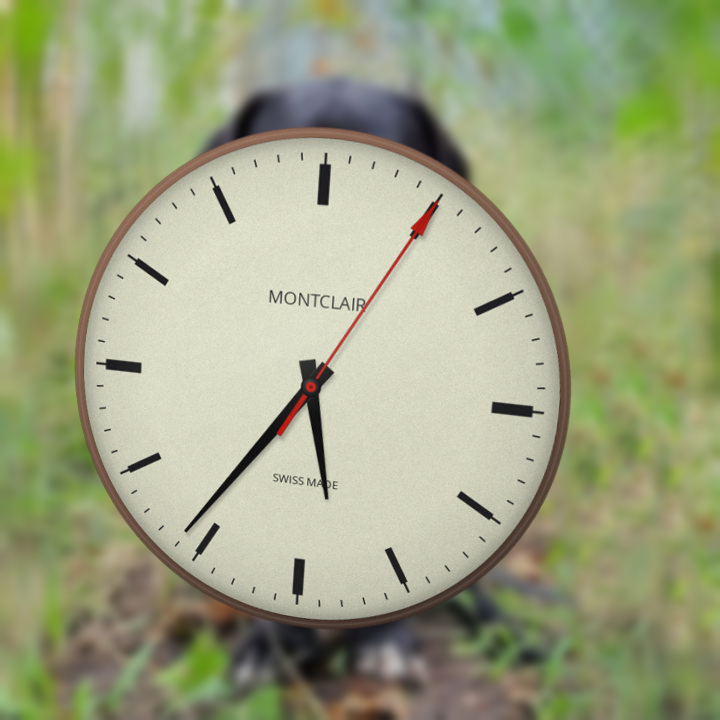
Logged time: h=5 m=36 s=5
